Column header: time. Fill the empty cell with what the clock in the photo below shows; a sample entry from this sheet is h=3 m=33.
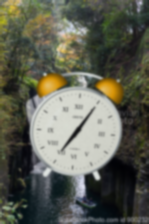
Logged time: h=7 m=5
